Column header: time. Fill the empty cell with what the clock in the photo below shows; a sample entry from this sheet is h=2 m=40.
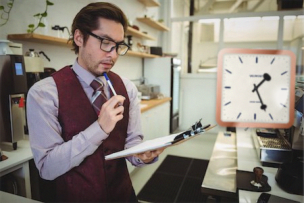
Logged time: h=1 m=26
